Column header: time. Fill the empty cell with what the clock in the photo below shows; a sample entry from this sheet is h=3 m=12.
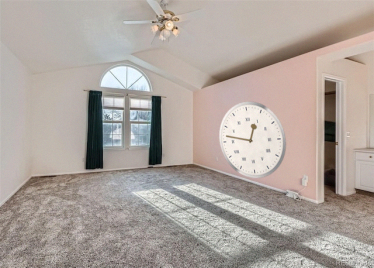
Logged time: h=12 m=47
